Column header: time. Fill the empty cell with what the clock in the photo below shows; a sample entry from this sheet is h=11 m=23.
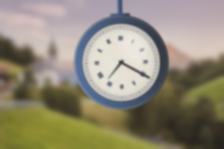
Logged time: h=7 m=20
